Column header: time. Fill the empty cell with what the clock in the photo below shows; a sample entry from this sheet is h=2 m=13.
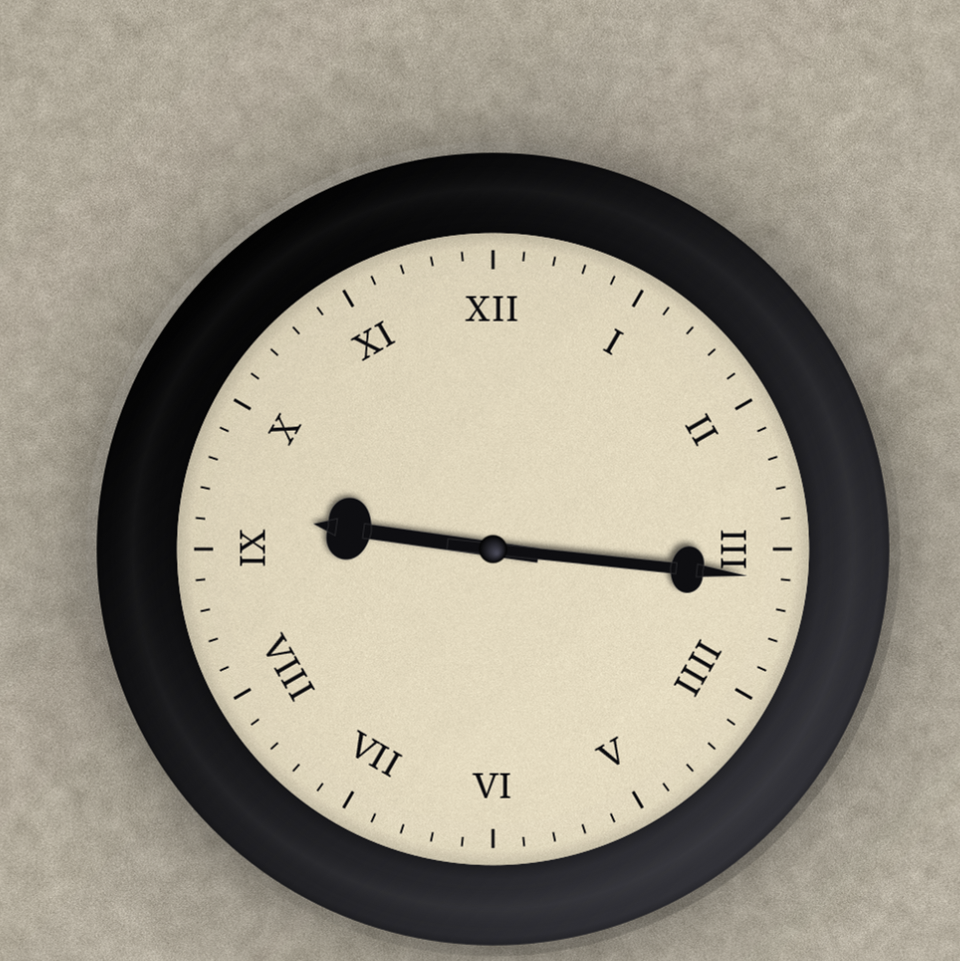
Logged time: h=9 m=16
